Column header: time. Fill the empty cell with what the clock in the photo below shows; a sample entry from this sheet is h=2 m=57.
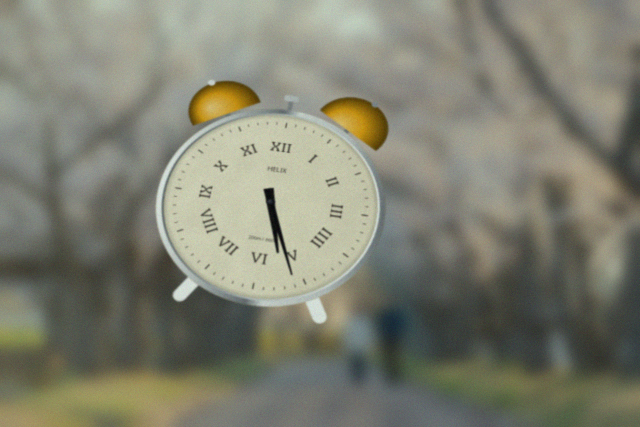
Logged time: h=5 m=26
